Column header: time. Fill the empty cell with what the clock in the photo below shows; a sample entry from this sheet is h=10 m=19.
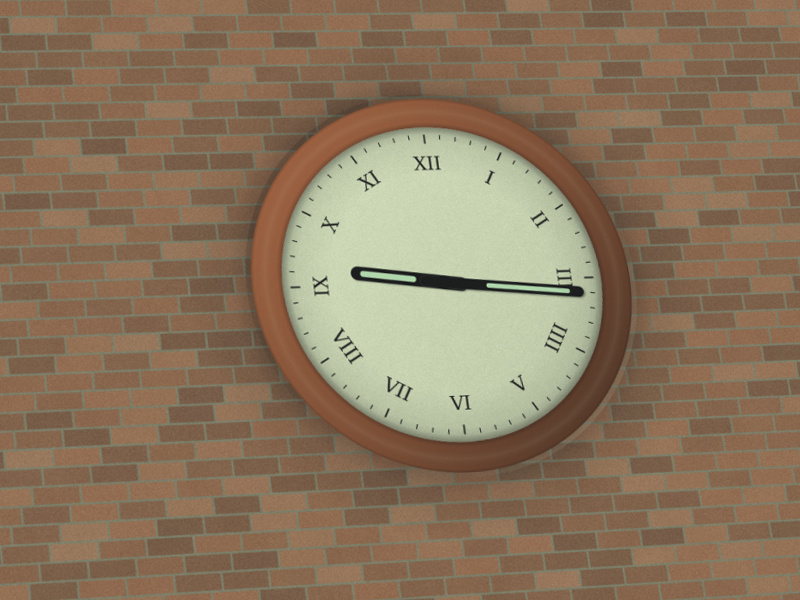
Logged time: h=9 m=16
